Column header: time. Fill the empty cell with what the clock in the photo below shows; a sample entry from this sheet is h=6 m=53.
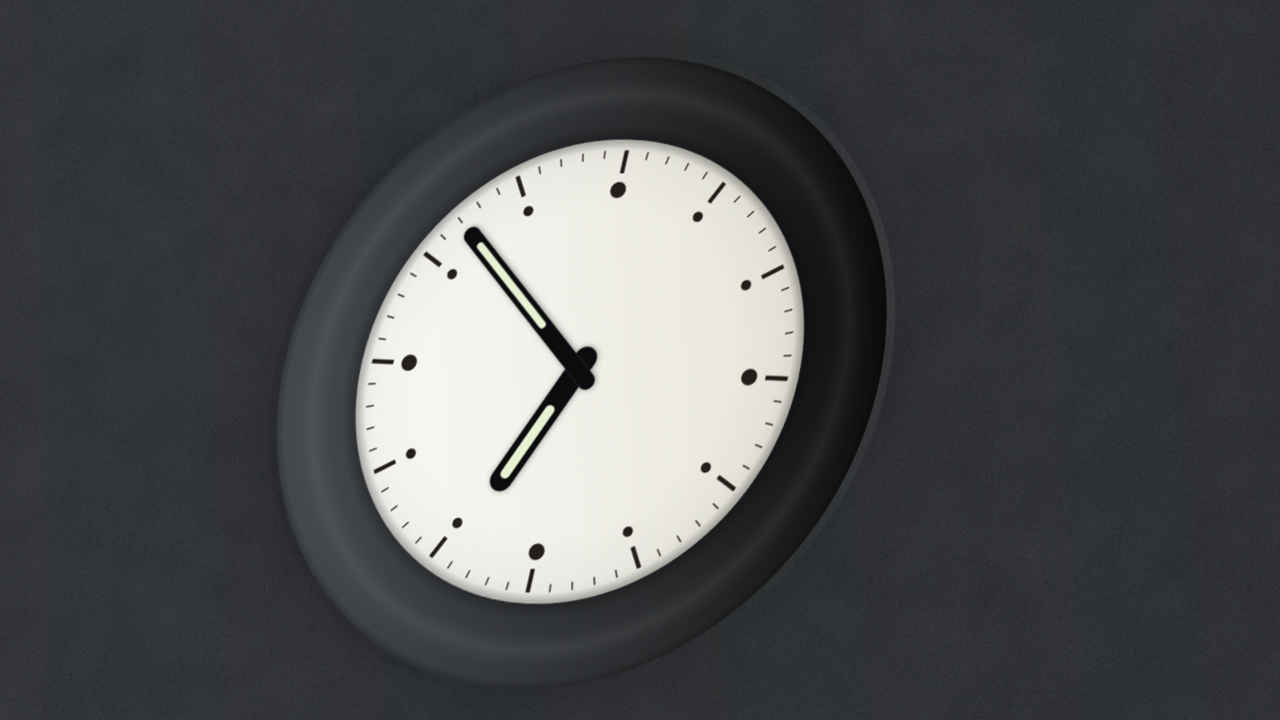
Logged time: h=6 m=52
